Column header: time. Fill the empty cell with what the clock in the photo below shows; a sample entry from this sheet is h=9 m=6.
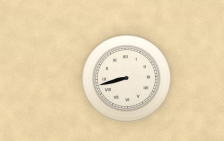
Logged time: h=8 m=43
